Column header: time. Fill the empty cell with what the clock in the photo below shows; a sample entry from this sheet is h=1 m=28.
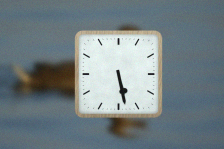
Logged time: h=5 m=28
